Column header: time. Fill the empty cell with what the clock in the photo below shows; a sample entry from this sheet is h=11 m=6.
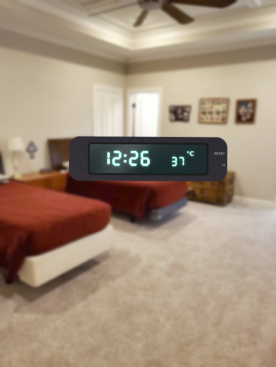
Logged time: h=12 m=26
